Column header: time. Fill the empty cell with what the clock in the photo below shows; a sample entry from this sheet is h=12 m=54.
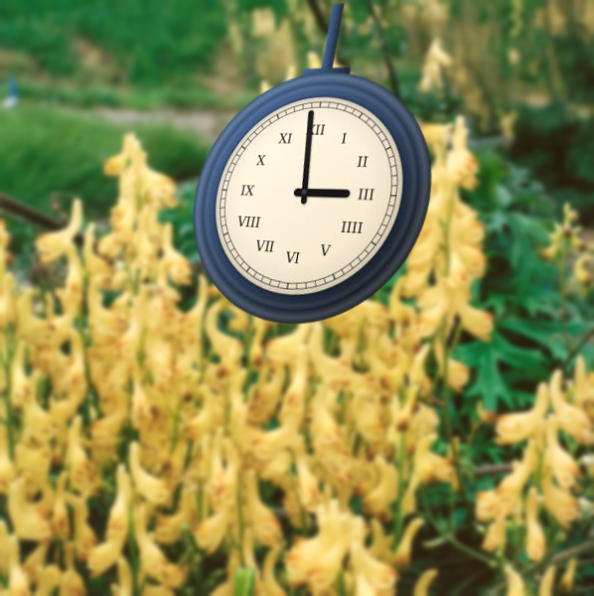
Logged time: h=2 m=59
